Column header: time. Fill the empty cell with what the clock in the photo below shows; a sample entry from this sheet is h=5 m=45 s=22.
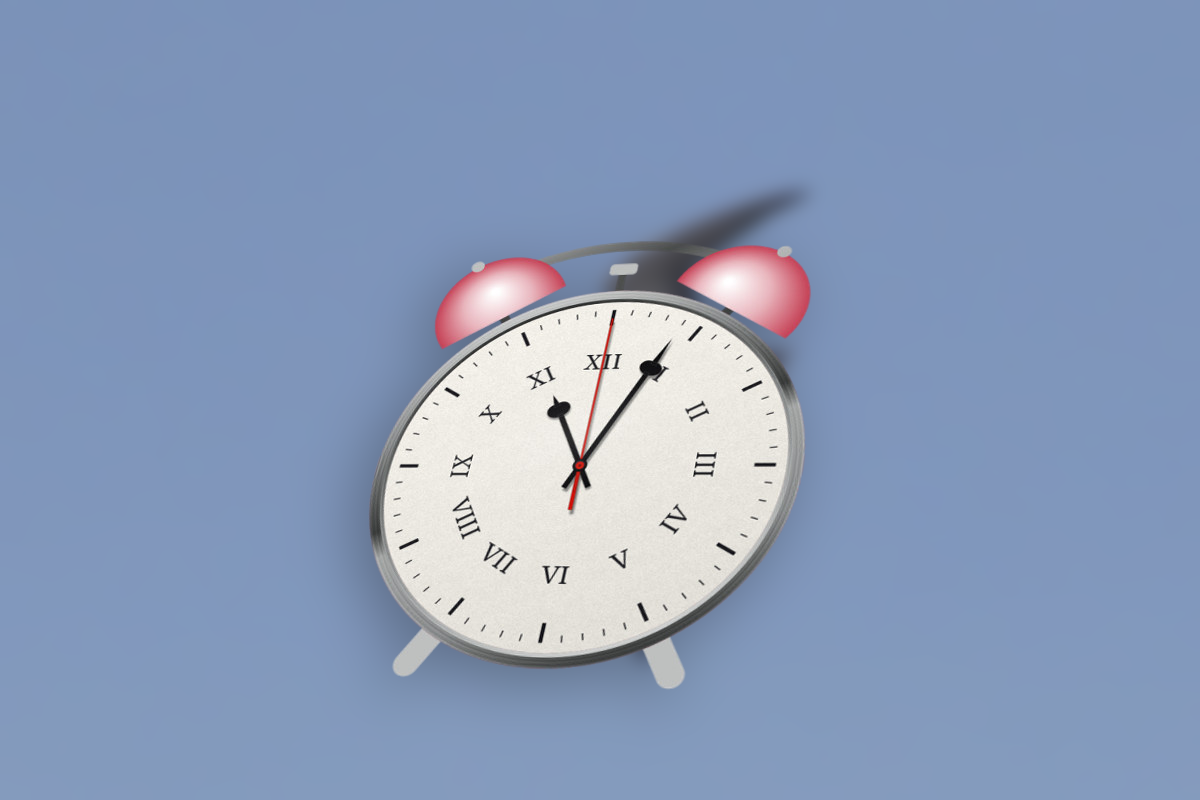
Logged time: h=11 m=4 s=0
